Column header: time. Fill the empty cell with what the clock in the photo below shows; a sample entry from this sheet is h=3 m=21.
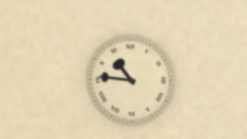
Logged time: h=10 m=46
